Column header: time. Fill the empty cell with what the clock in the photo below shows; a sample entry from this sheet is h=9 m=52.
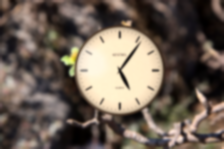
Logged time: h=5 m=6
